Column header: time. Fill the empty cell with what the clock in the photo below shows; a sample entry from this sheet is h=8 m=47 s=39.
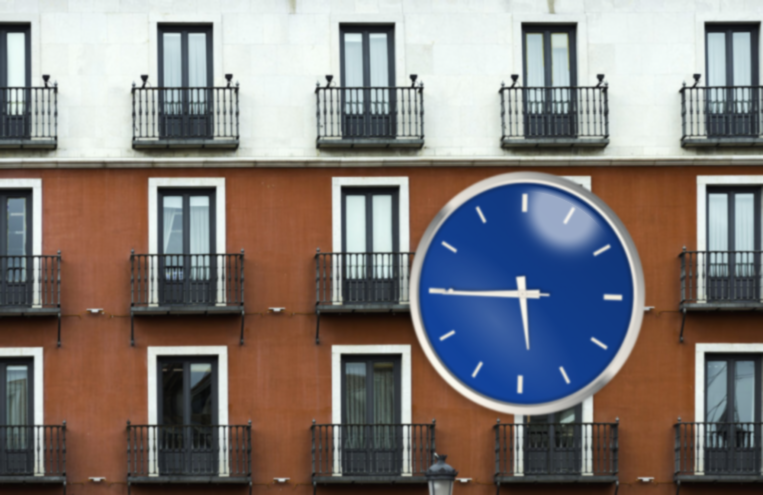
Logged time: h=5 m=44 s=45
